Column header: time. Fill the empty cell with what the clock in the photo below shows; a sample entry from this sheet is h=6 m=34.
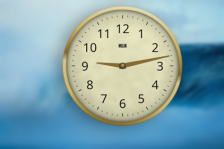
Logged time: h=9 m=13
